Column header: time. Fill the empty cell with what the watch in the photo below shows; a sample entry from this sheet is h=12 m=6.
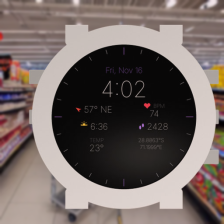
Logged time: h=4 m=2
